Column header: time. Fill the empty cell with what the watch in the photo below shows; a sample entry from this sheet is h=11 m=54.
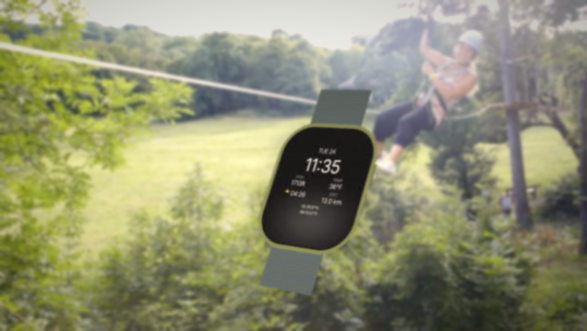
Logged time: h=11 m=35
